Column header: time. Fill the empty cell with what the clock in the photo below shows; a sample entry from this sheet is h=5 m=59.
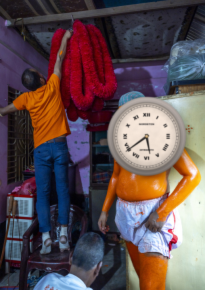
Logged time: h=5 m=39
